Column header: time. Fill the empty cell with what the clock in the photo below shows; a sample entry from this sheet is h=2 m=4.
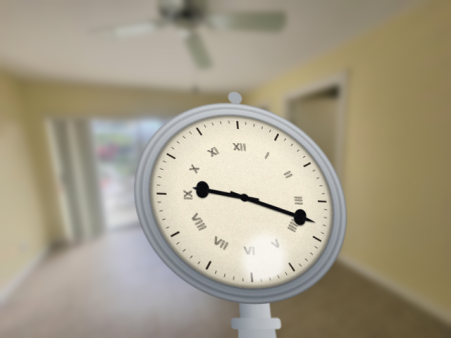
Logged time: h=9 m=18
